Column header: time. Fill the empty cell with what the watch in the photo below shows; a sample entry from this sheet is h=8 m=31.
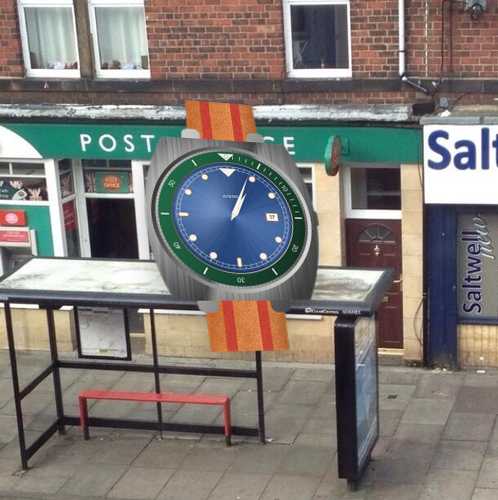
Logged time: h=1 m=4
